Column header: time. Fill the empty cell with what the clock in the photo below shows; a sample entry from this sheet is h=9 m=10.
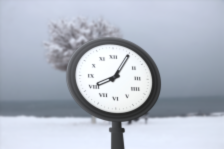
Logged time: h=8 m=5
